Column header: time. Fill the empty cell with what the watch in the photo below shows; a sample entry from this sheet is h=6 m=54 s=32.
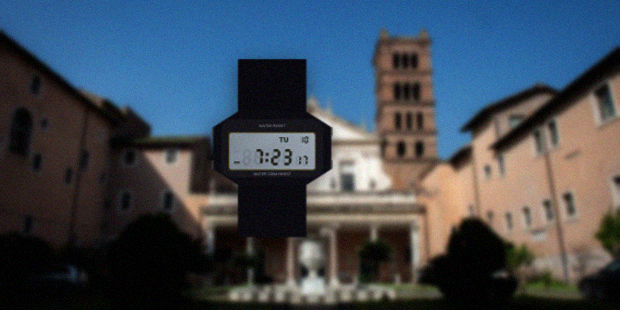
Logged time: h=7 m=23 s=17
